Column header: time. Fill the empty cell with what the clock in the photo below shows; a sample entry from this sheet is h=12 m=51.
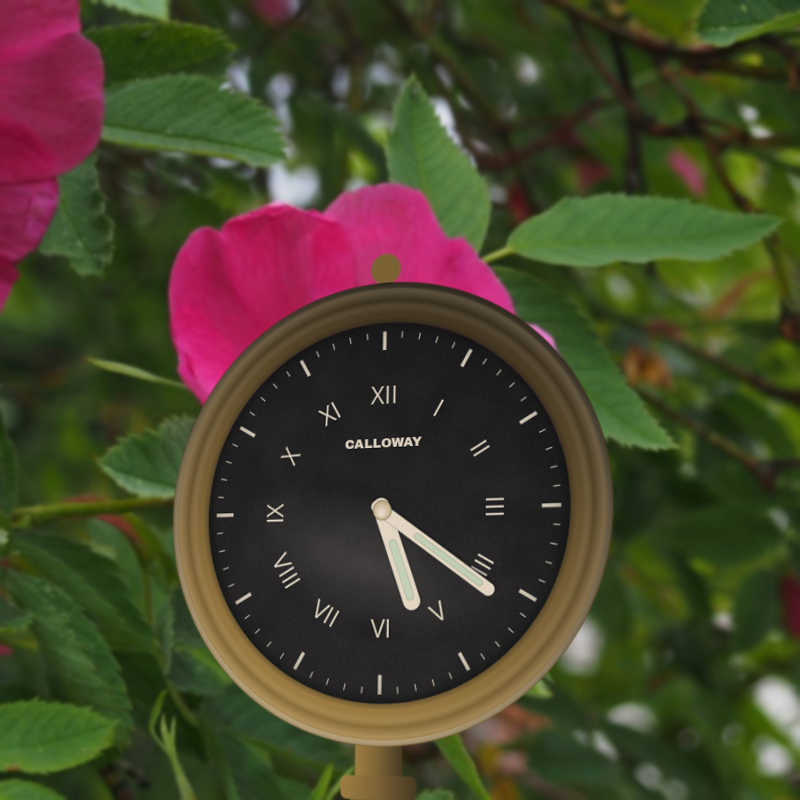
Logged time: h=5 m=21
